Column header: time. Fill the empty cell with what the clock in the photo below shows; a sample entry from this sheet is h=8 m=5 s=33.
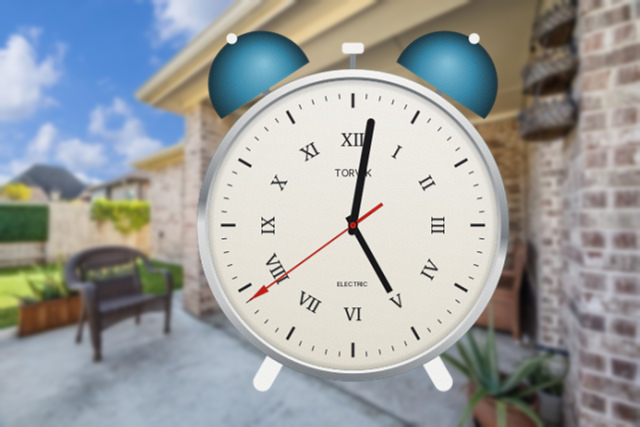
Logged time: h=5 m=1 s=39
